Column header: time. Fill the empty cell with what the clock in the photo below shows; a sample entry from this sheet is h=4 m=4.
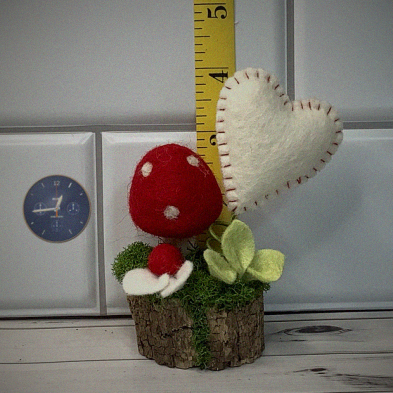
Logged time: h=12 m=44
